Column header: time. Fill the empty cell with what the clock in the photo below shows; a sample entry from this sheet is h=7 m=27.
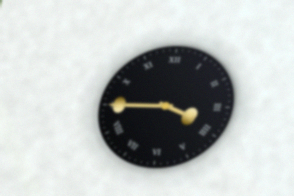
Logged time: h=3 m=45
